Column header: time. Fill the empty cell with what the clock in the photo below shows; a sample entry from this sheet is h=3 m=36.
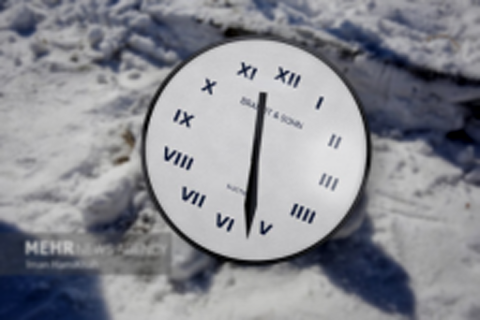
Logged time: h=11 m=27
